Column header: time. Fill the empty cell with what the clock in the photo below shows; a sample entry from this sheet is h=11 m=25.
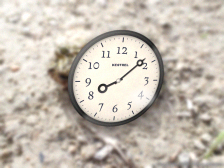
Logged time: h=8 m=8
